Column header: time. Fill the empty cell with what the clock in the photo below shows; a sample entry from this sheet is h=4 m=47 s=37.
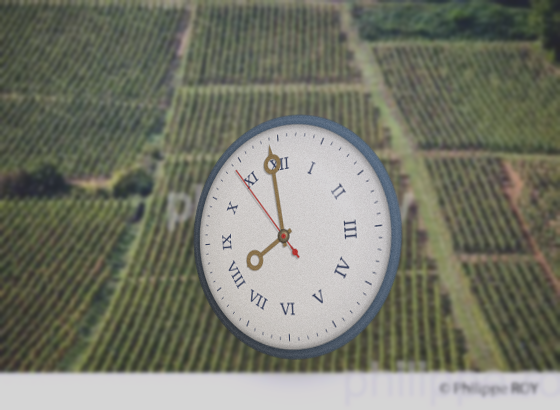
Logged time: h=7 m=58 s=54
